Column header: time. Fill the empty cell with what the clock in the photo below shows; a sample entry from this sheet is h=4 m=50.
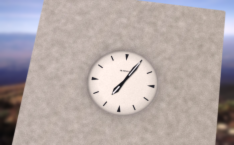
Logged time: h=7 m=5
